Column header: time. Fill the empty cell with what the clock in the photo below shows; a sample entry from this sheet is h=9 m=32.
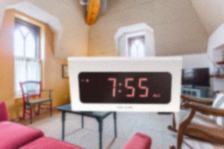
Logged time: h=7 m=55
